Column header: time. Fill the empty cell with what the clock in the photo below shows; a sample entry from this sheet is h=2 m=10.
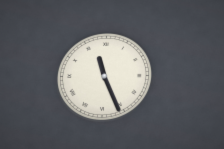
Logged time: h=11 m=26
